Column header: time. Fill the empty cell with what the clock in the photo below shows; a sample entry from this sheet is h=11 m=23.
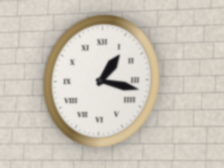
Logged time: h=1 m=17
